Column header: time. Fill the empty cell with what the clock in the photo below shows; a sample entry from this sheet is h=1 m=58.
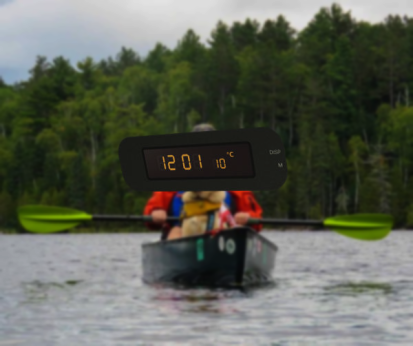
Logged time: h=12 m=1
